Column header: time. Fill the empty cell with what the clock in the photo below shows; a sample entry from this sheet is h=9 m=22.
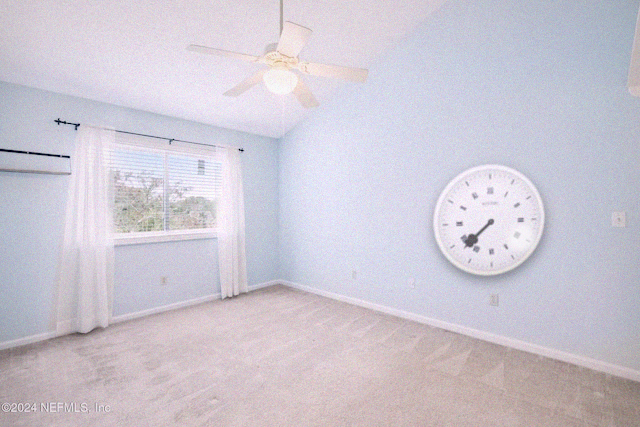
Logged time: h=7 m=38
